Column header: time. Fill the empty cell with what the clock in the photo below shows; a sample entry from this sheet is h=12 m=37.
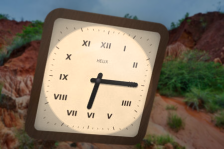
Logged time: h=6 m=15
